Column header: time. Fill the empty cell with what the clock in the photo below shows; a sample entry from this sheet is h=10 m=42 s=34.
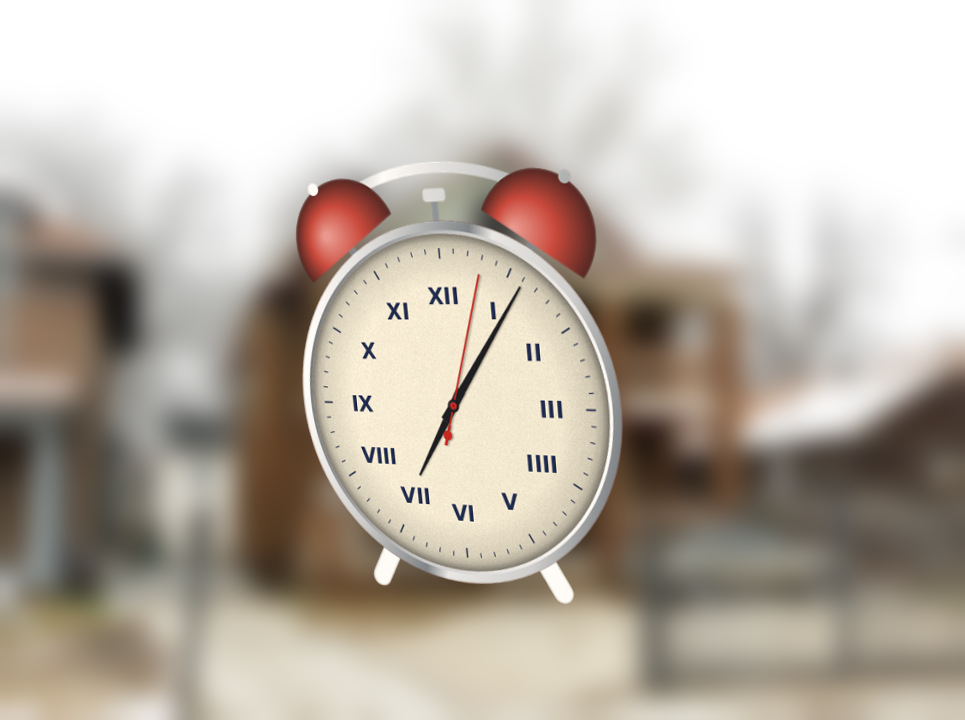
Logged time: h=7 m=6 s=3
